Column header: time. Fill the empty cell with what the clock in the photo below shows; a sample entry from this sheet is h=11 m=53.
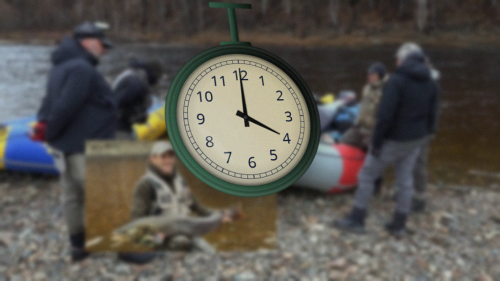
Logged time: h=4 m=0
